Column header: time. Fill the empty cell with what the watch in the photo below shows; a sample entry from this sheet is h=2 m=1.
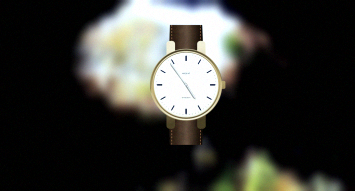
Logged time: h=4 m=54
